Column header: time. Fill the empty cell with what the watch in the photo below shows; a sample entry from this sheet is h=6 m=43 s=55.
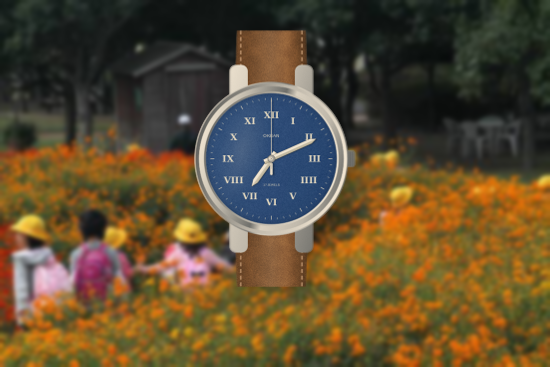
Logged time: h=7 m=11 s=0
